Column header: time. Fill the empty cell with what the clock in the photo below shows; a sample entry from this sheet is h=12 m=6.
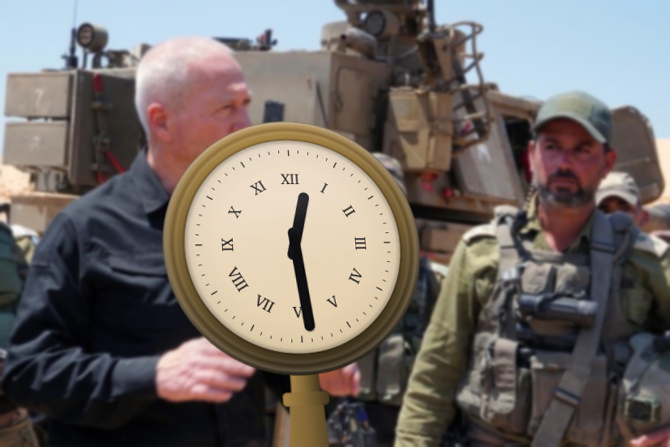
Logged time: h=12 m=29
